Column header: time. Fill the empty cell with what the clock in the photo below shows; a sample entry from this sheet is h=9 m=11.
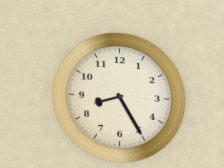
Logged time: h=8 m=25
